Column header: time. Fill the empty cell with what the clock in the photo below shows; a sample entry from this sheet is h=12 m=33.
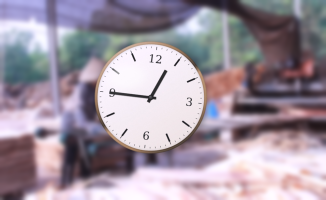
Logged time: h=12 m=45
